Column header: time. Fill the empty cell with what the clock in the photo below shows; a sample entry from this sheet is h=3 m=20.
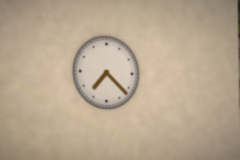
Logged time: h=7 m=22
